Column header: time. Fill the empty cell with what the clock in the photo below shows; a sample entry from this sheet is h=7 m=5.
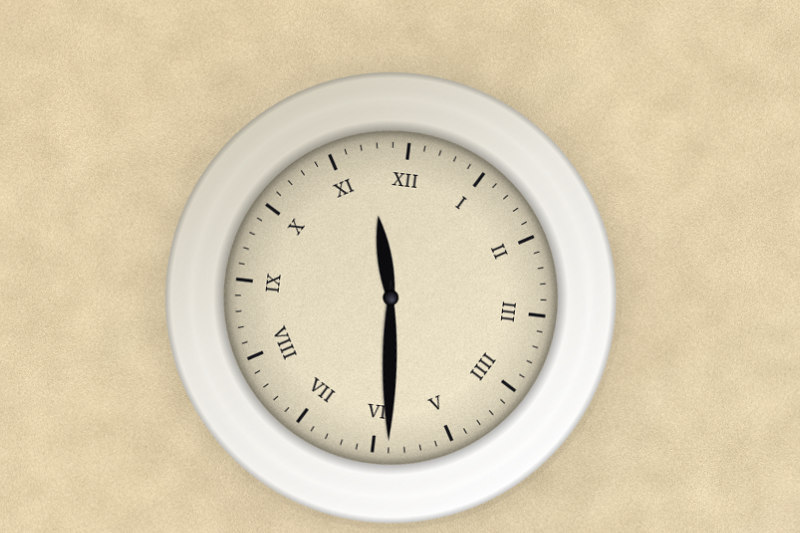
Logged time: h=11 m=29
